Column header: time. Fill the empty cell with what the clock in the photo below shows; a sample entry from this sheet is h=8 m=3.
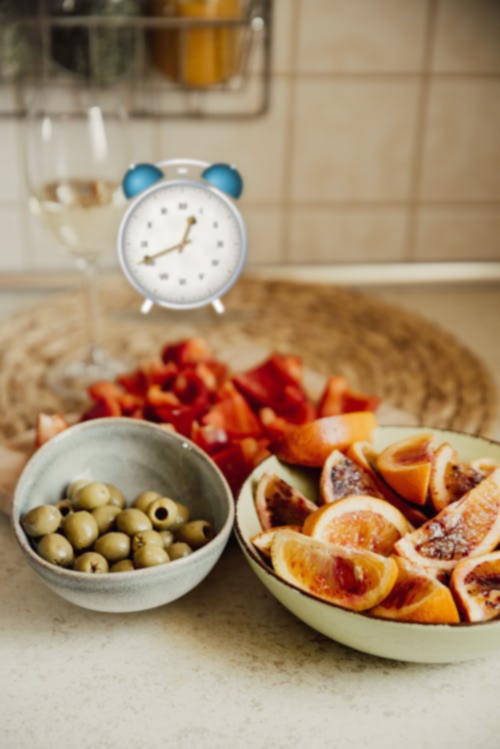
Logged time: h=12 m=41
